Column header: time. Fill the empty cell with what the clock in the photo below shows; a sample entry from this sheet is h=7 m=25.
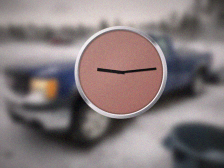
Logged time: h=9 m=14
